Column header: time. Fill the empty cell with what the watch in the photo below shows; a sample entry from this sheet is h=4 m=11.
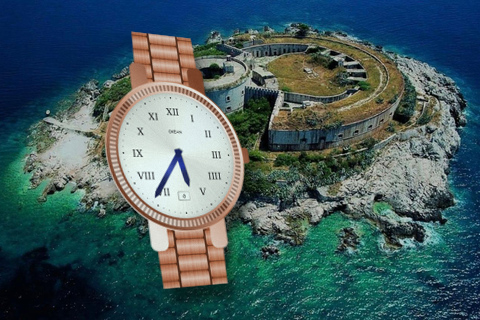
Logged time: h=5 m=36
